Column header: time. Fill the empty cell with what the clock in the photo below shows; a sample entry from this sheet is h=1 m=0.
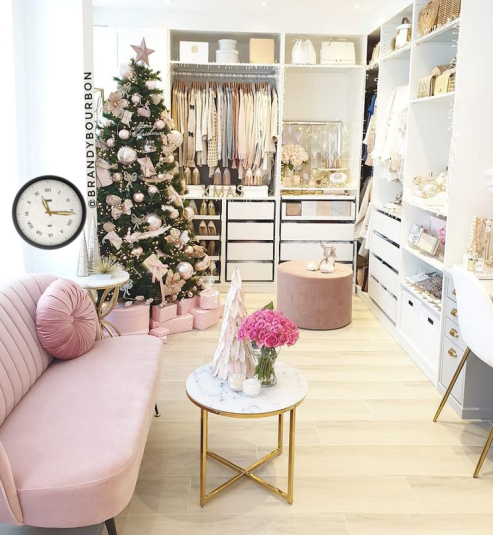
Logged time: h=11 m=16
